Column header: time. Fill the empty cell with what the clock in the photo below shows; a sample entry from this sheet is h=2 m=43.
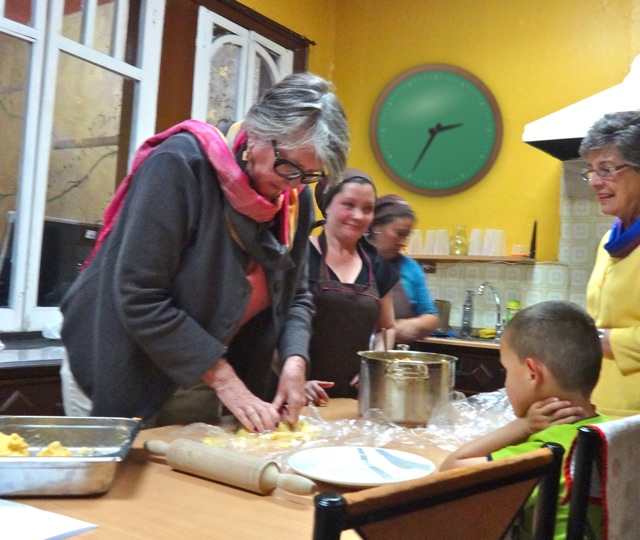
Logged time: h=2 m=35
